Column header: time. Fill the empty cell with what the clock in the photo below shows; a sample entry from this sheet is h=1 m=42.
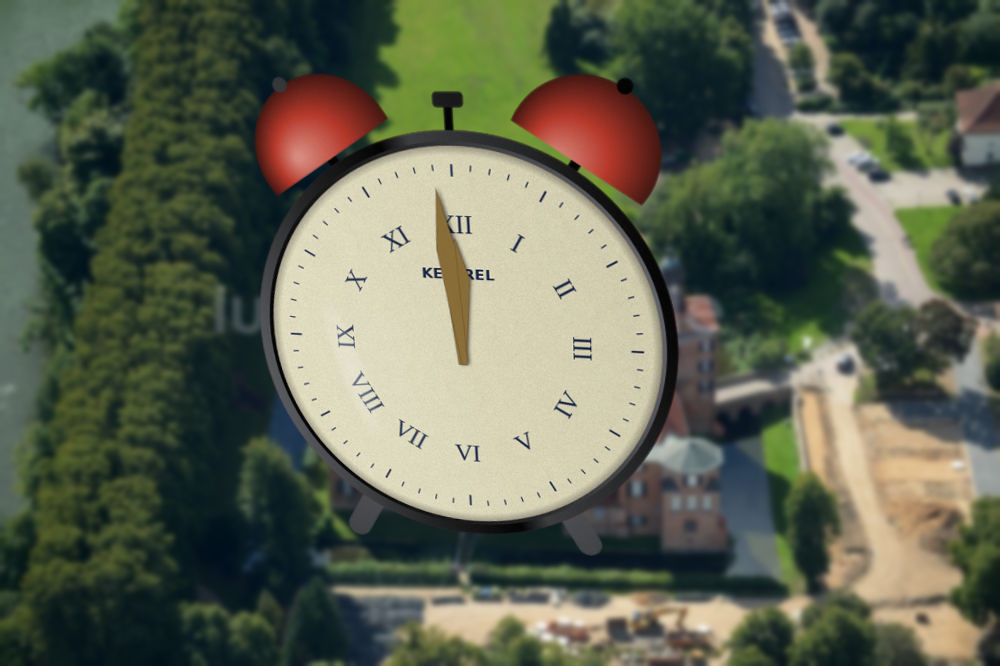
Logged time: h=11 m=59
